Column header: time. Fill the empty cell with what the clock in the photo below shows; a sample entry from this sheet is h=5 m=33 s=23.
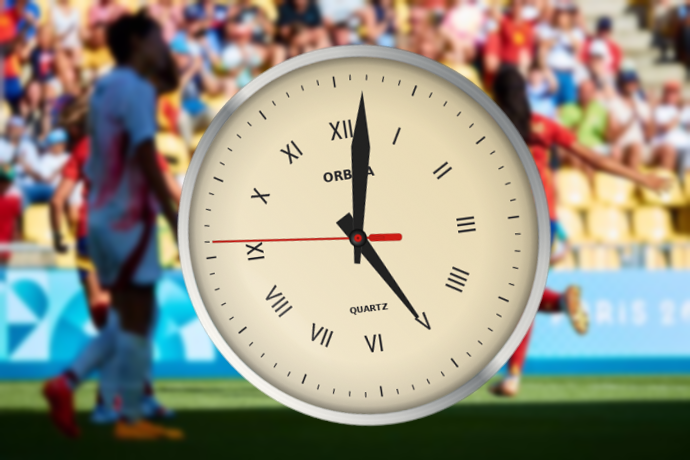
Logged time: h=5 m=1 s=46
